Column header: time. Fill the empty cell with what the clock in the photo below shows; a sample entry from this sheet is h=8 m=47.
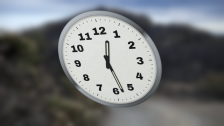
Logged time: h=12 m=28
